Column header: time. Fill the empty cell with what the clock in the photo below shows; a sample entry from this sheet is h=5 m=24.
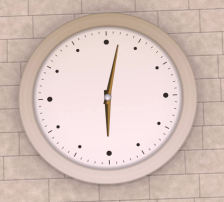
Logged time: h=6 m=2
